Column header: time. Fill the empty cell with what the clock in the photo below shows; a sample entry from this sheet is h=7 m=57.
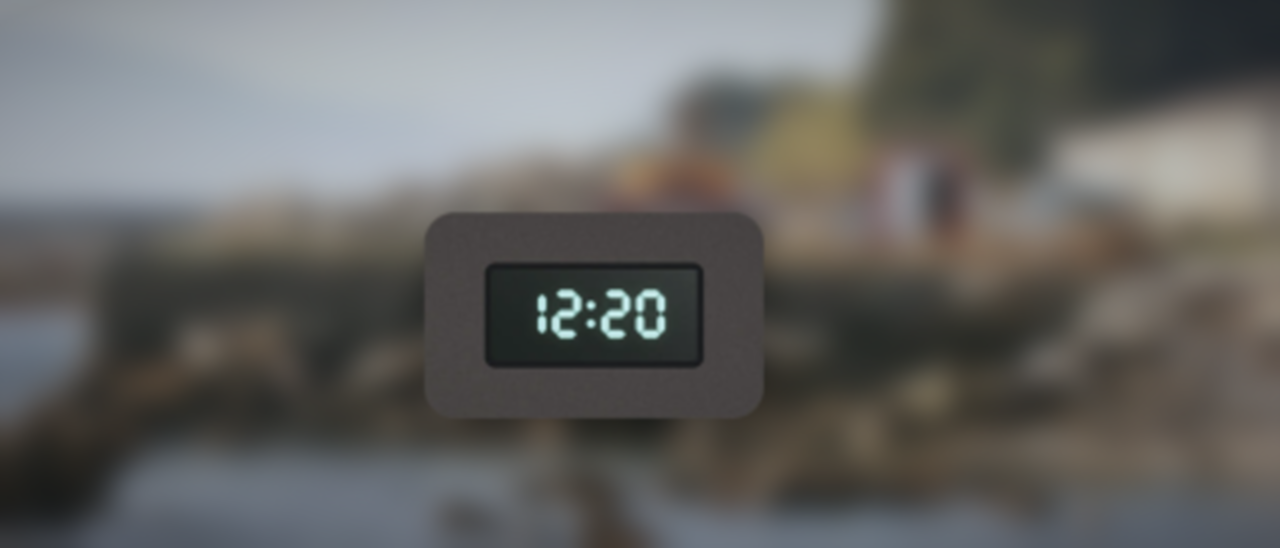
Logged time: h=12 m=20
